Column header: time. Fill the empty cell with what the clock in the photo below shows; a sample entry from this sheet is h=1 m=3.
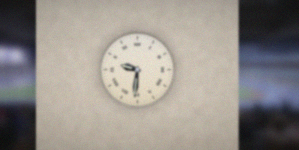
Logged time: h=9 m=31
